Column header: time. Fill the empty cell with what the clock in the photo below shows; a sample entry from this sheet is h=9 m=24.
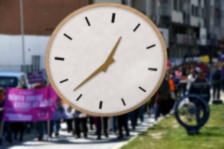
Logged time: h=12 m=37
